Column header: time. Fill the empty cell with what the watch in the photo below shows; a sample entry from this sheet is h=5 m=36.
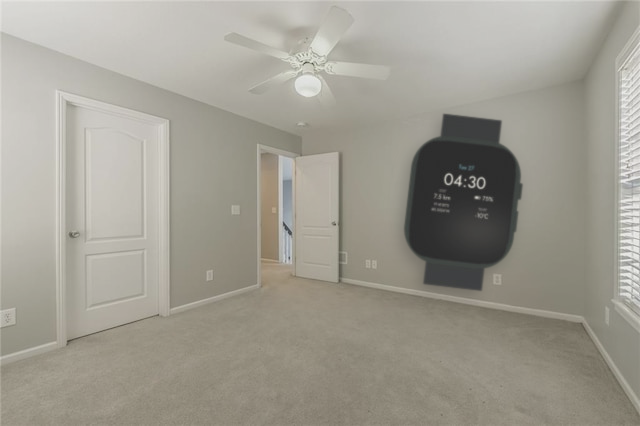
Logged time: h=4 m=30
